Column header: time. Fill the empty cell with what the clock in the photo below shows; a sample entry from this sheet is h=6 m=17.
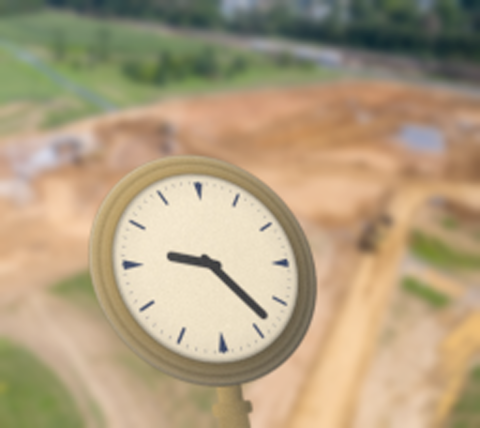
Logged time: h=9 m=23
